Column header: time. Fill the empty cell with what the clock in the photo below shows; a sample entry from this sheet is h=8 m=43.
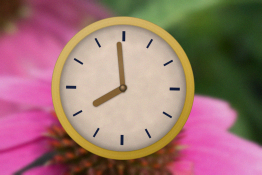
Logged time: h=7 m=59
